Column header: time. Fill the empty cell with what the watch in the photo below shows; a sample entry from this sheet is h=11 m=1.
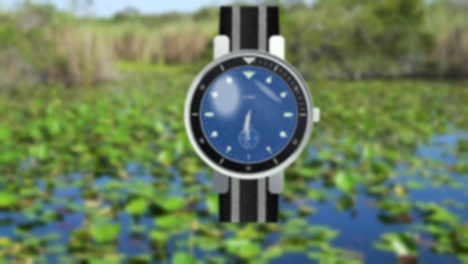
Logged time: h=6 m=31
